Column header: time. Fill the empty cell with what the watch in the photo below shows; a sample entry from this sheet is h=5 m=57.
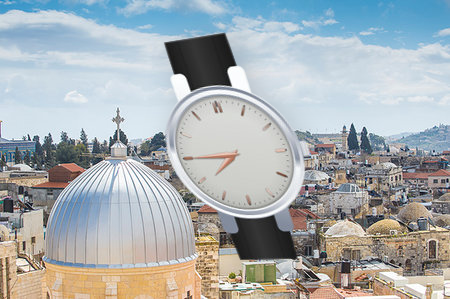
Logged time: h=7 m=45
